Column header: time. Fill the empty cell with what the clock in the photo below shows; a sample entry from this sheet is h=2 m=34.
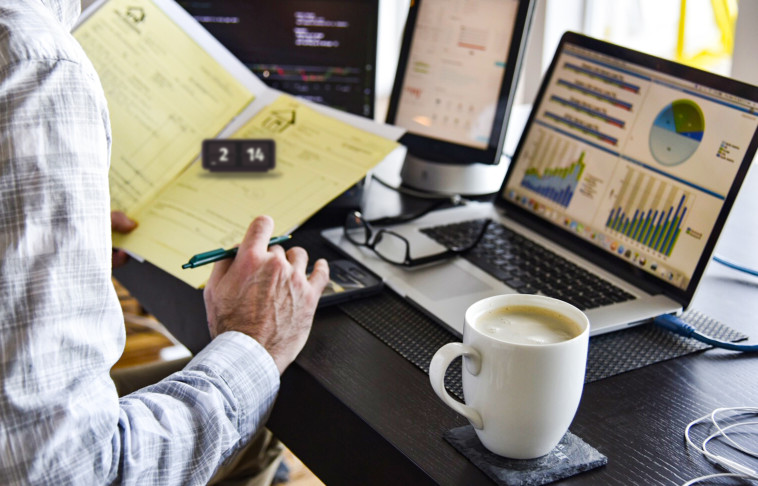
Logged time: h=2 m=14
